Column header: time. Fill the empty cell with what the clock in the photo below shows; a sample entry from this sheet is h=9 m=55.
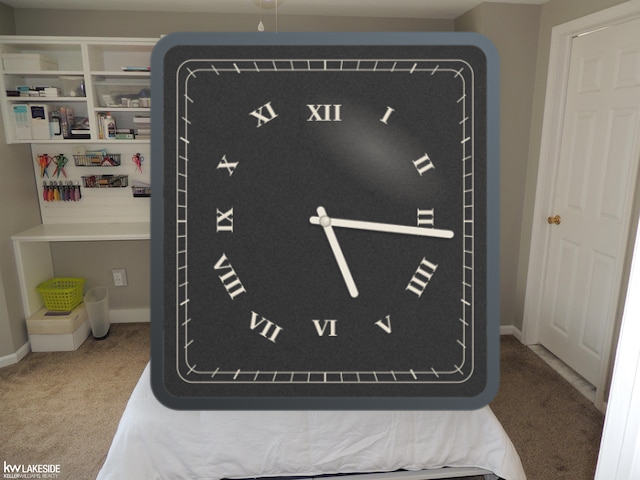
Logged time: h=5 m=16
